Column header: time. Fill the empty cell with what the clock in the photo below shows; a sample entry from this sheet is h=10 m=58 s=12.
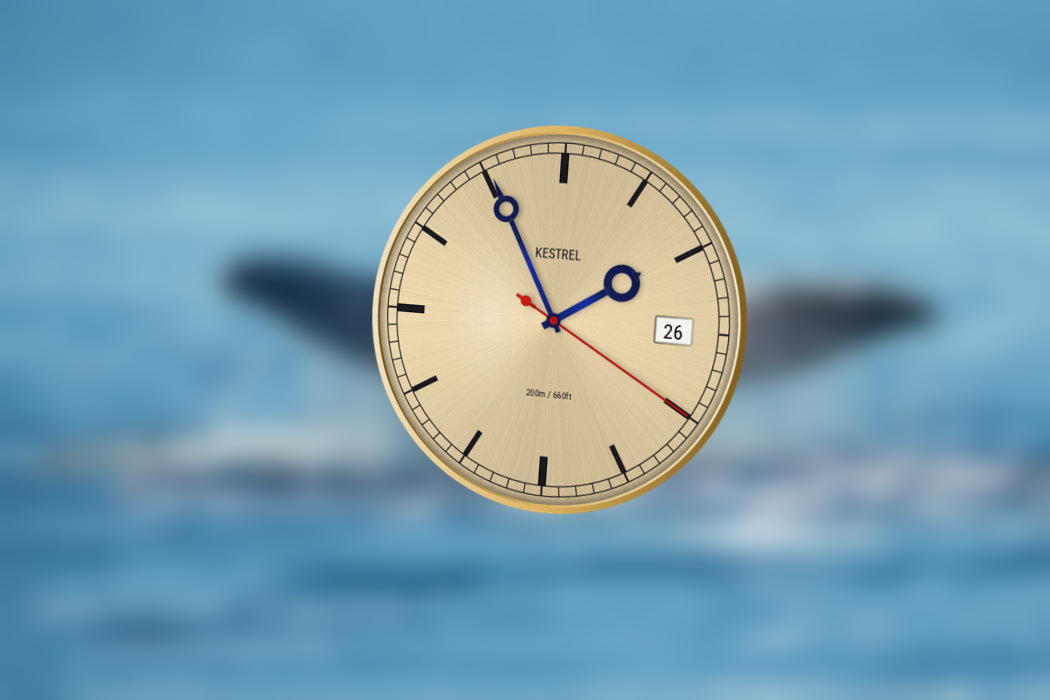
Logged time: h=1 m=55 s=20
